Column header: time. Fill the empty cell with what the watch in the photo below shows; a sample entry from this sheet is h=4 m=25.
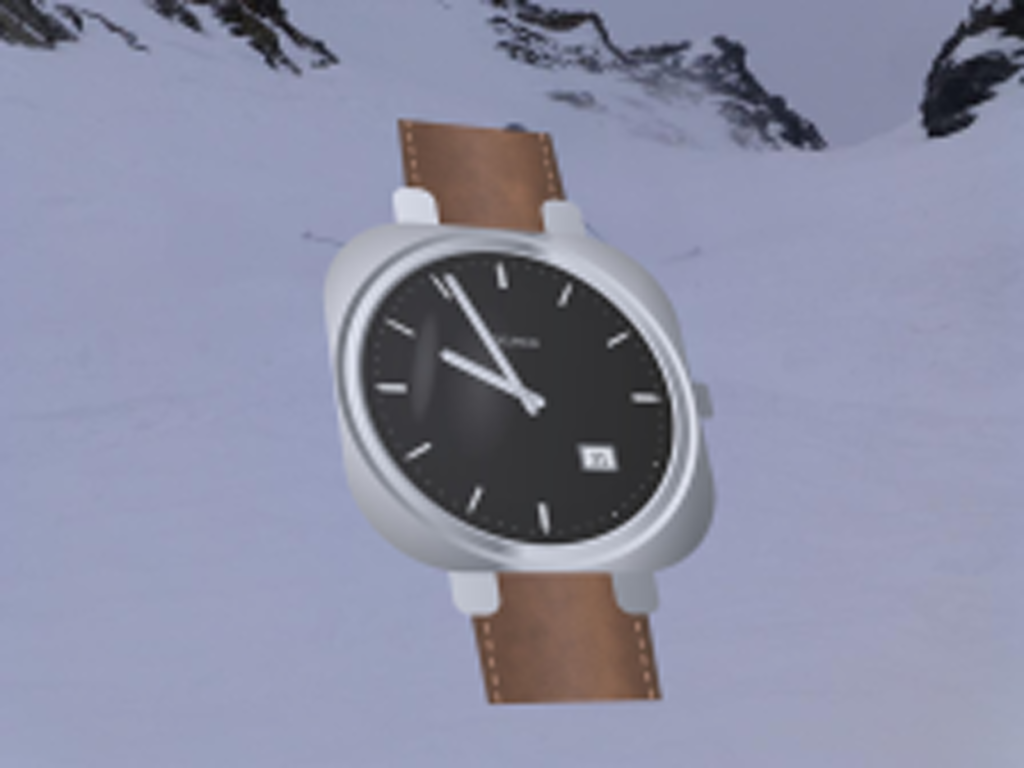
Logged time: h=9 m=56
